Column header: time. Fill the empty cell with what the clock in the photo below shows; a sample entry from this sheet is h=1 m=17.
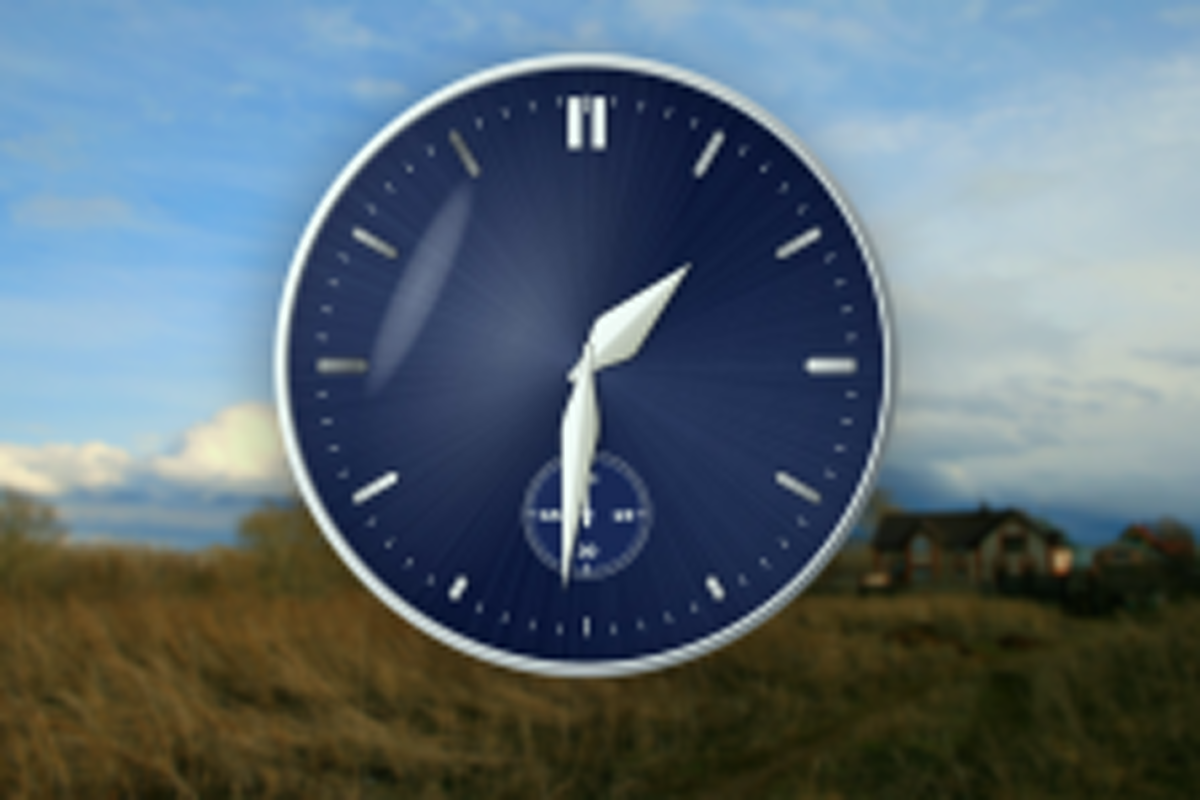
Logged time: h=1 m=31
